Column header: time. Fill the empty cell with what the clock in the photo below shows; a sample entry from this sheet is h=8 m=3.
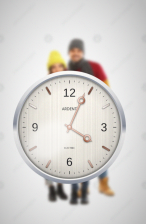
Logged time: h=4 m=4
